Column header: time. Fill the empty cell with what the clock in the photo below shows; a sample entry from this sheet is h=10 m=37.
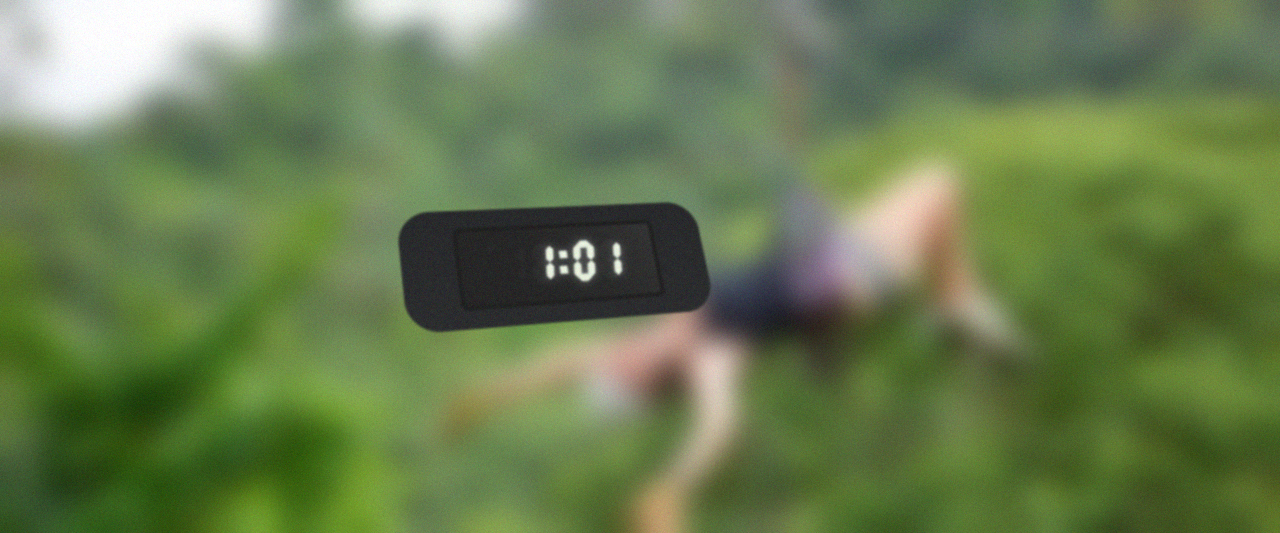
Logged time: h=1 m=1
